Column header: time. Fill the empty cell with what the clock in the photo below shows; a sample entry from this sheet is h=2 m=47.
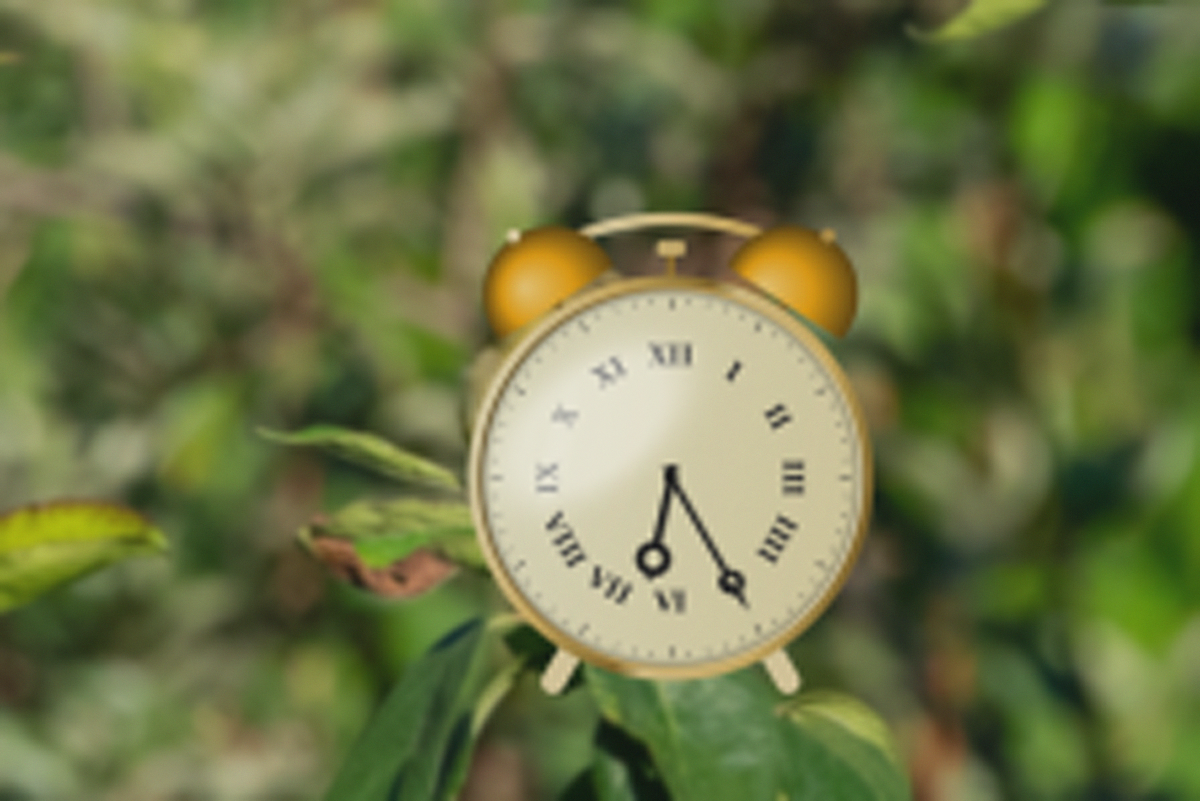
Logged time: h=6 m=25
